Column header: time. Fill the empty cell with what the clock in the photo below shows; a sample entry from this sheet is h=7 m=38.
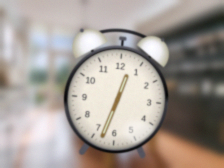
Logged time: h=12 m=33
